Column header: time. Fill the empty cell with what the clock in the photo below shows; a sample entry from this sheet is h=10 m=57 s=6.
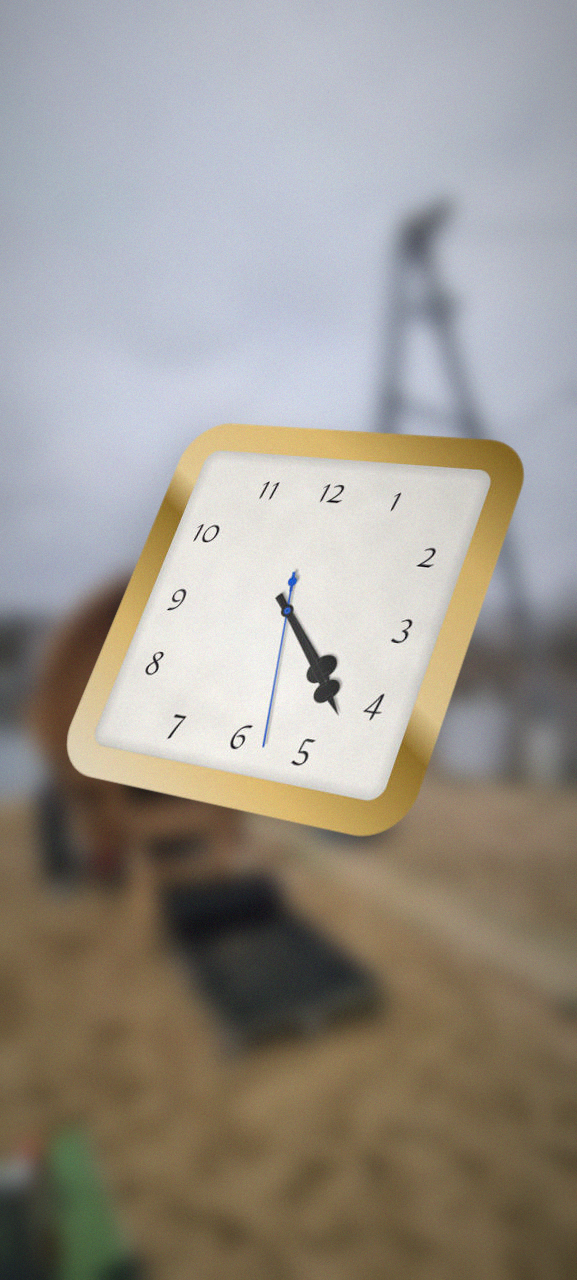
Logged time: h=4 m=22 s=28
